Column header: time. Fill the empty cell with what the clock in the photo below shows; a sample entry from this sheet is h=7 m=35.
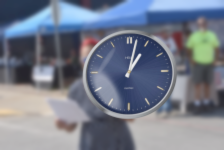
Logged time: h=1 m=2
